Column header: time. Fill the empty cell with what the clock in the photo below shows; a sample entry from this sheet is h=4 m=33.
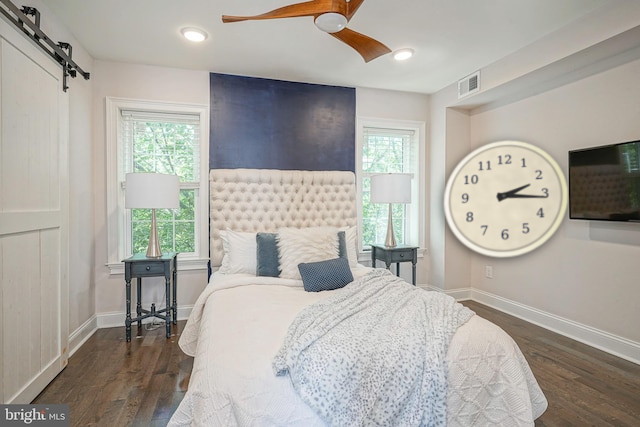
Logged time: h=2 m=16
